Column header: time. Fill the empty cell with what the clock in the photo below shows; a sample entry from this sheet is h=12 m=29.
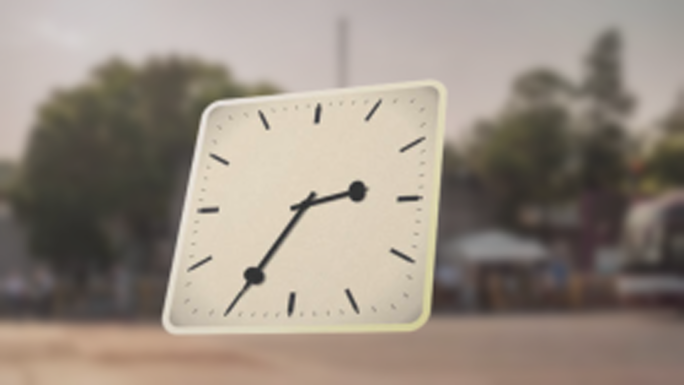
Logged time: h=2 m=35
